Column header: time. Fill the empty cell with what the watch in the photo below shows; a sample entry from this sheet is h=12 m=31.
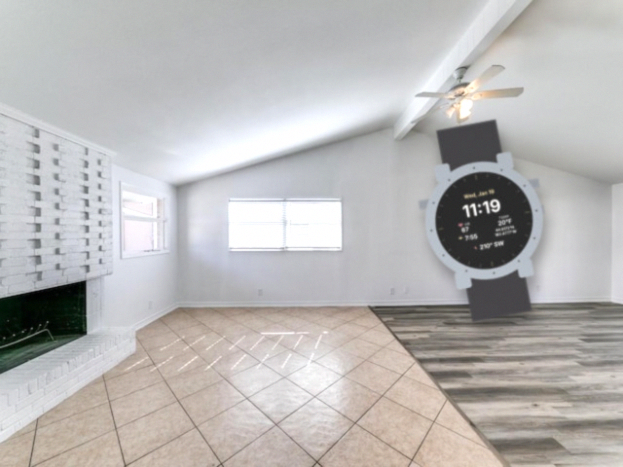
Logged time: h=11 m=19
